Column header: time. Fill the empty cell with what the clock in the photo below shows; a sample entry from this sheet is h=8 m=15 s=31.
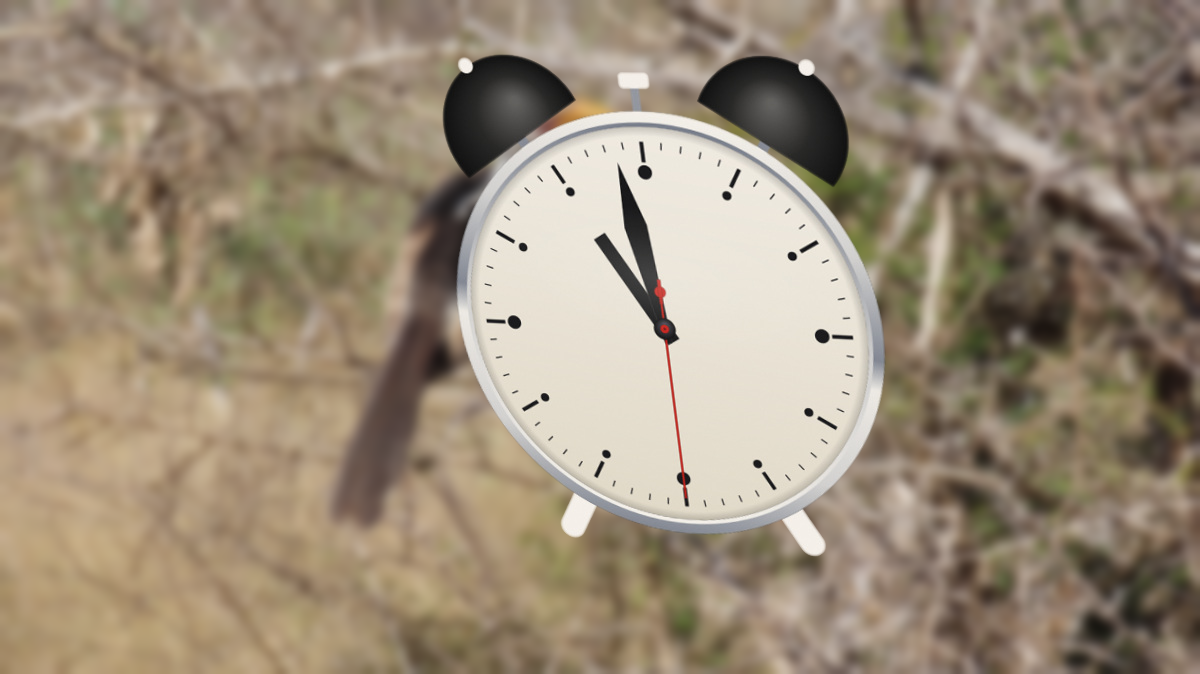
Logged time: h=10 m=58 s=30
